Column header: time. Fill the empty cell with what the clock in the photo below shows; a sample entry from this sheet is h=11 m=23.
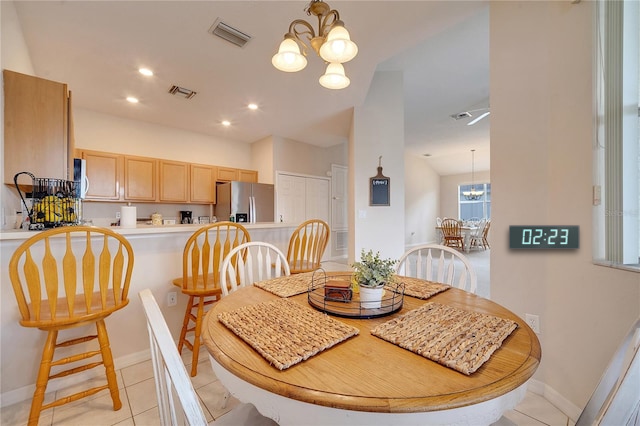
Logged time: h=2 m=23
